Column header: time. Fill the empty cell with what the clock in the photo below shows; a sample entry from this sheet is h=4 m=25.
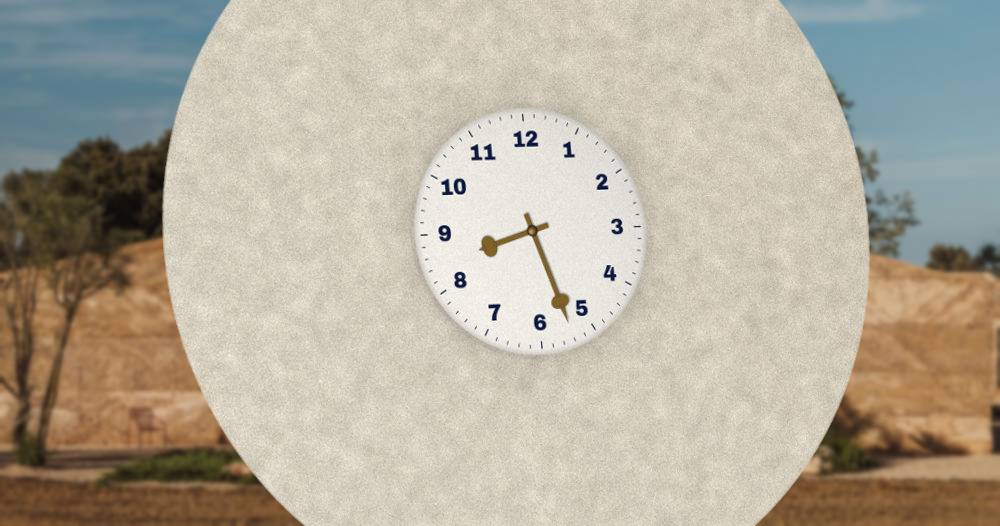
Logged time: h=8 m=27
